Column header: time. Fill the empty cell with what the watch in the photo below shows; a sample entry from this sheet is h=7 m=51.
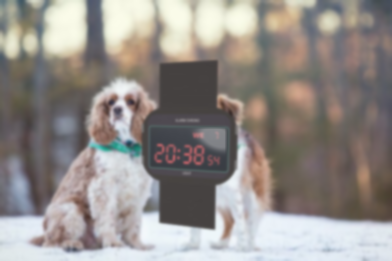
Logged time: h=20 m=38
